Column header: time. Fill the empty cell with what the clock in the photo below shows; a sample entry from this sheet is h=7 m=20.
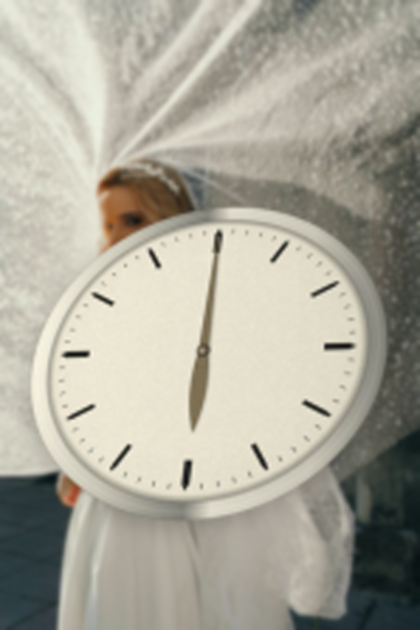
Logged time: h=6 m=0
